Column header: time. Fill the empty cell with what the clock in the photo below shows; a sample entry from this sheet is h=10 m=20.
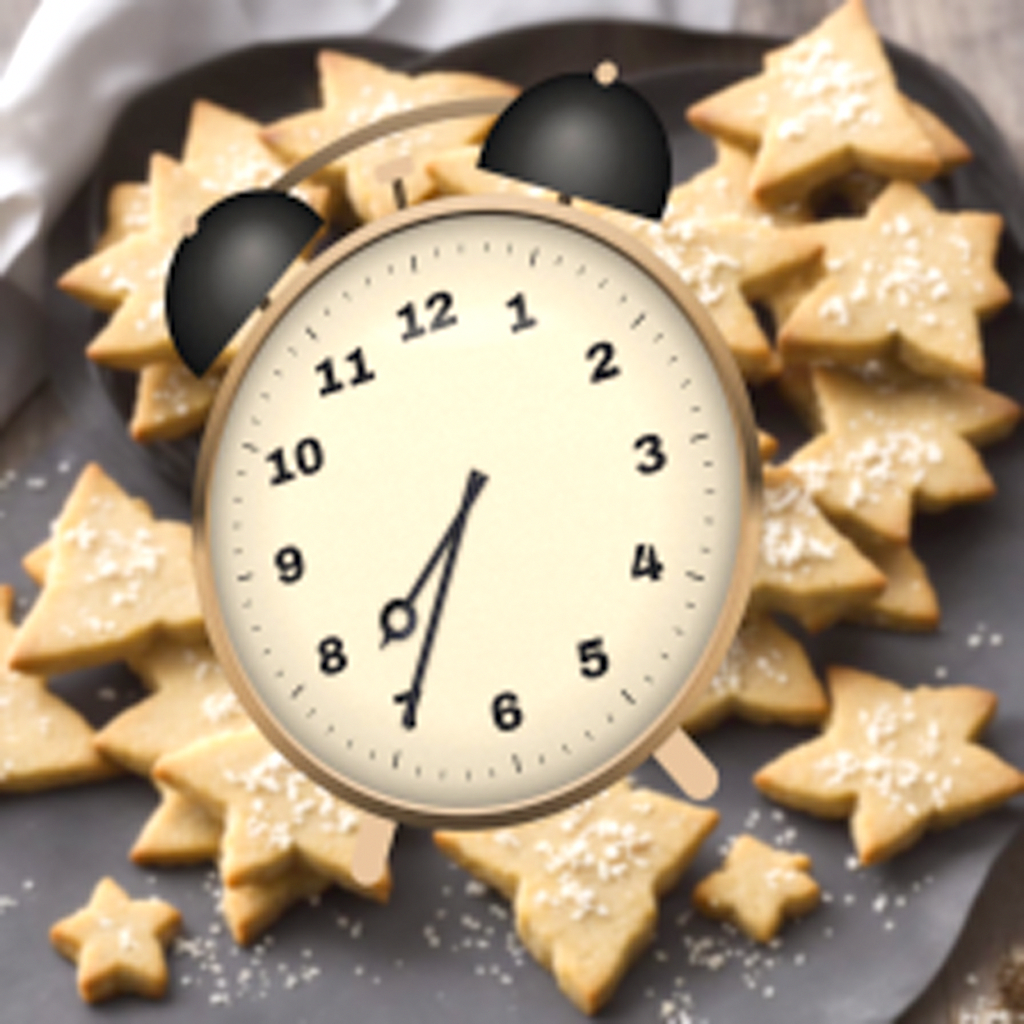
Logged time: h=7 m=35
